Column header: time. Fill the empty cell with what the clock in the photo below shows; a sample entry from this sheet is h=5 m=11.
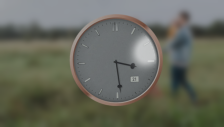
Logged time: h=3 m=29
